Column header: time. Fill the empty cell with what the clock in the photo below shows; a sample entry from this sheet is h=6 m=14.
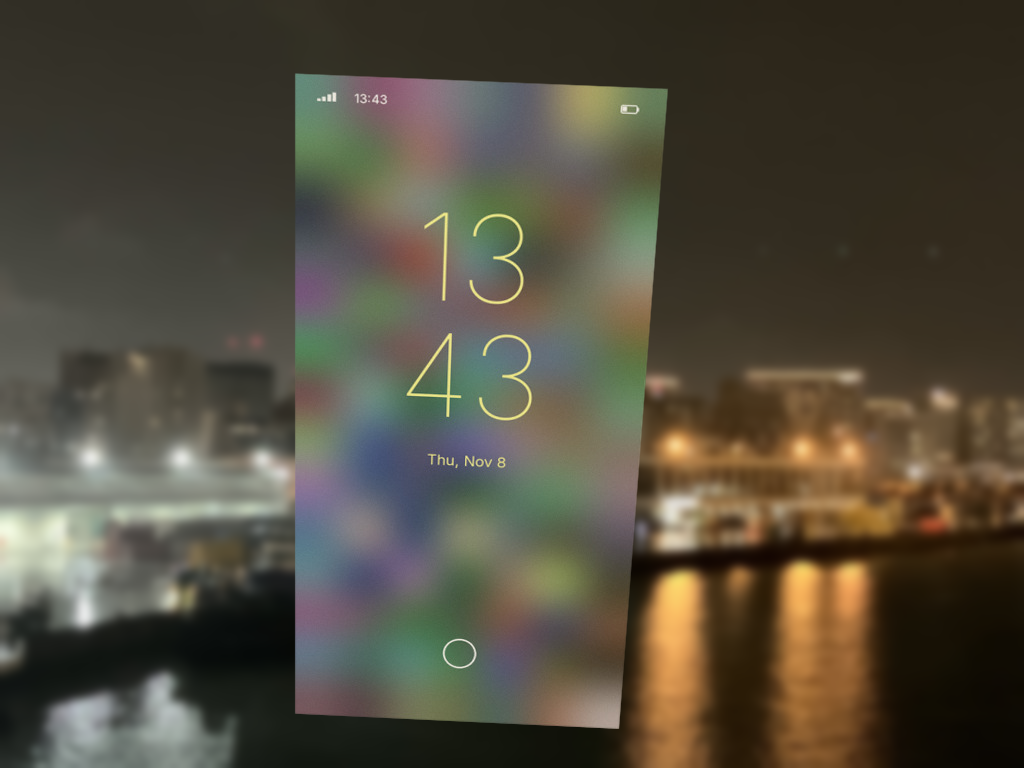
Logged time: h=13 m=43
